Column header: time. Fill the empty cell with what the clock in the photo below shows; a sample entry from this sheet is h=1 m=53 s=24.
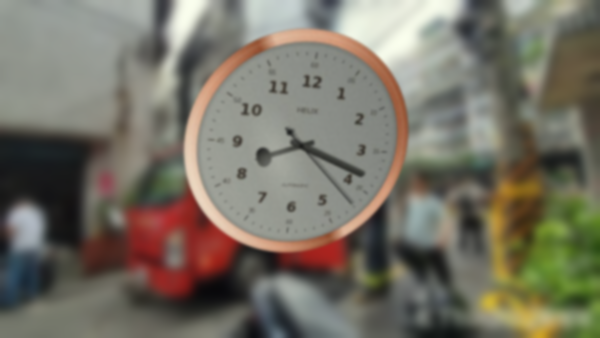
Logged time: h=8 m=18 s=22
